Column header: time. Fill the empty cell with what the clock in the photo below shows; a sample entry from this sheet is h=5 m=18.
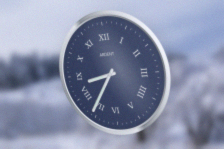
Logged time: h=8 m=36
